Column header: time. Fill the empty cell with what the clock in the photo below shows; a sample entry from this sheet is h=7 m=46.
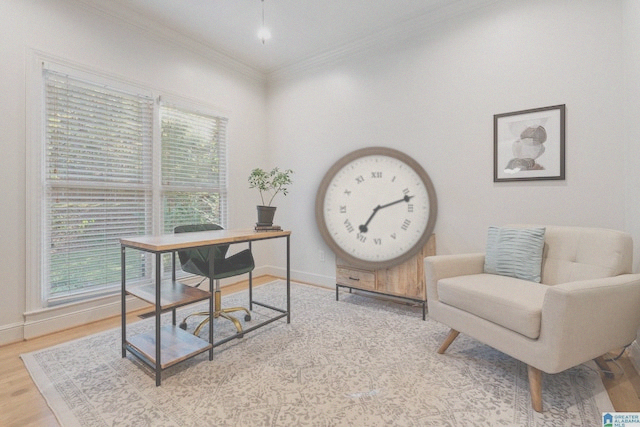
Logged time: h=7 m=12
